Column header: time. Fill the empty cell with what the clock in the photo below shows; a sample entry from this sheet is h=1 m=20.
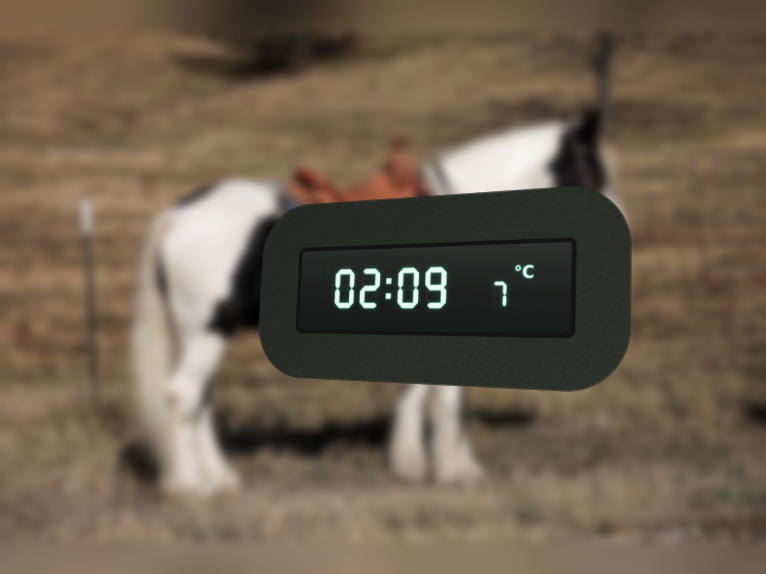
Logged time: h=2 m=9
